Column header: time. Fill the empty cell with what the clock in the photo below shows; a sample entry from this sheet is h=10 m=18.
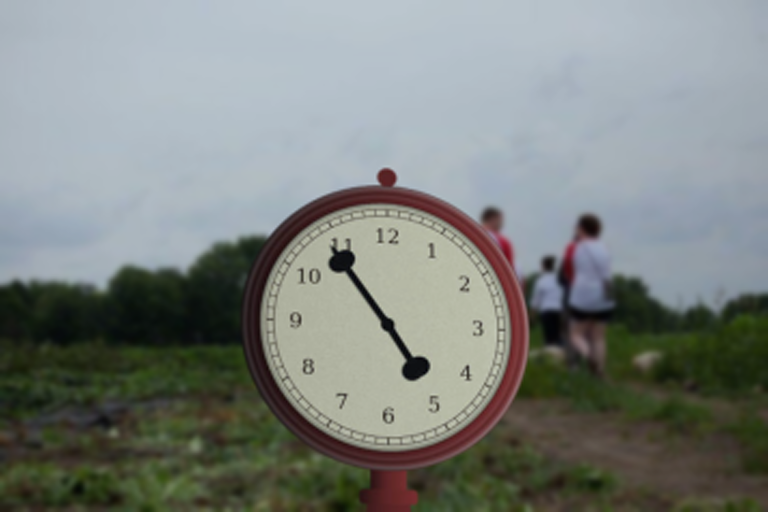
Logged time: h=4 m=54
